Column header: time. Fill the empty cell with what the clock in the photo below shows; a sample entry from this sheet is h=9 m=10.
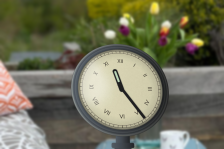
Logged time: h=11 m=24
